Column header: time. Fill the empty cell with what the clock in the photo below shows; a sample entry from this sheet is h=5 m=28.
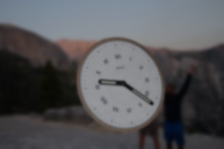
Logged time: h=9 m=22
